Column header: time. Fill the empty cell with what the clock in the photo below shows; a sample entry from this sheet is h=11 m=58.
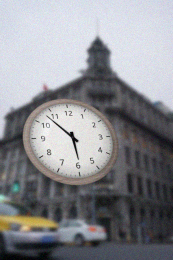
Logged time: h=5 m=53
